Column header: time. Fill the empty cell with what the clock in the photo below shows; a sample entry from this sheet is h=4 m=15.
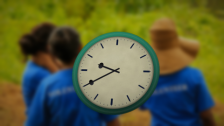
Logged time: h=9 m=40
